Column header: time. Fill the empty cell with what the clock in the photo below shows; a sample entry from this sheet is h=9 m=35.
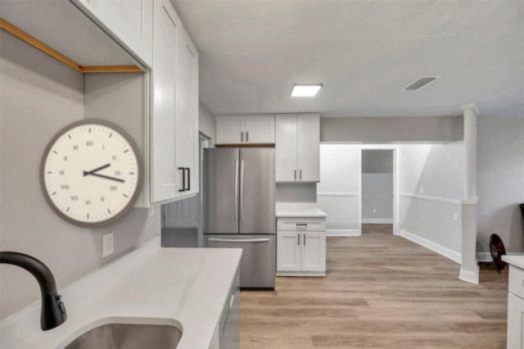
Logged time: h=2 m=17
